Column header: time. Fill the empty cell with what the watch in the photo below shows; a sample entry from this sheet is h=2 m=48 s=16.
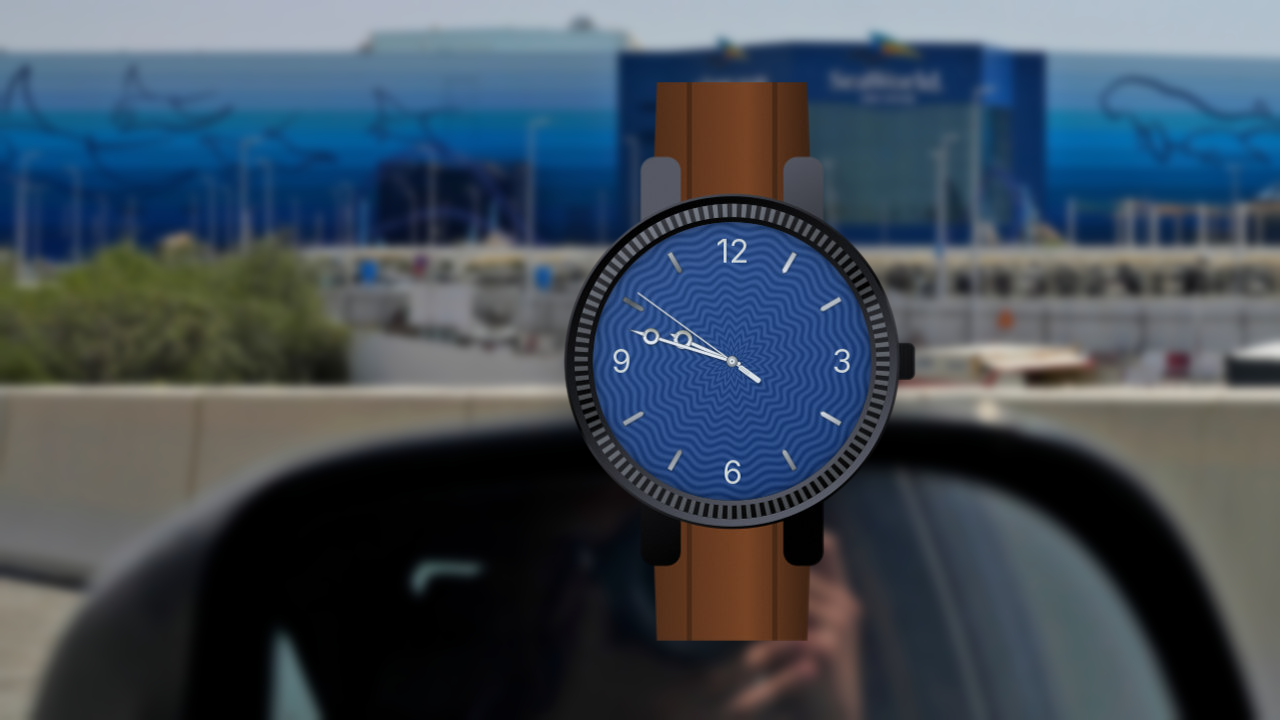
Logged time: h=9 m=47 s=51
